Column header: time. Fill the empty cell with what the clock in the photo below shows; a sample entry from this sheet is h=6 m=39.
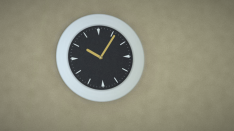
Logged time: h=10 m=6
